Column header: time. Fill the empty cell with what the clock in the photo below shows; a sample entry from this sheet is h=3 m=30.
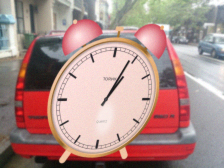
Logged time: h=1 m=4
